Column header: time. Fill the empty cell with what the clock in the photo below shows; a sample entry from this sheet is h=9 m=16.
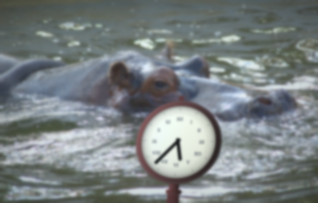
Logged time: h=5 m=37
